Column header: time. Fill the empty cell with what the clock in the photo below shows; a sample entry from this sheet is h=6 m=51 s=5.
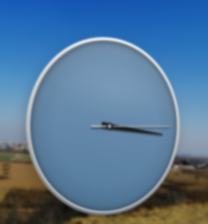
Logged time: h=3 m=16 s=15
